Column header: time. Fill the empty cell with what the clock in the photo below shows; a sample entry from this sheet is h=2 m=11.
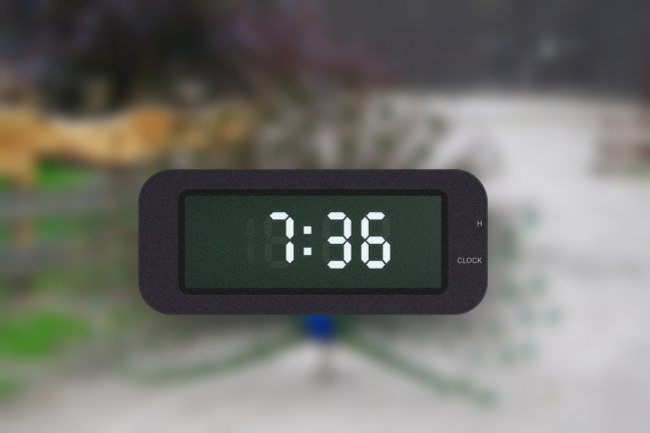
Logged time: h=7 m=36
